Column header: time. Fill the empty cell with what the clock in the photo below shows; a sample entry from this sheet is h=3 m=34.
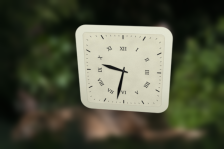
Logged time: h=9 m=32
